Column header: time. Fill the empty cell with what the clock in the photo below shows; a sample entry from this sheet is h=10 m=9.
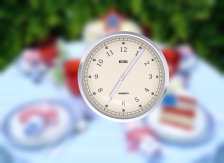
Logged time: h=7 m=6
